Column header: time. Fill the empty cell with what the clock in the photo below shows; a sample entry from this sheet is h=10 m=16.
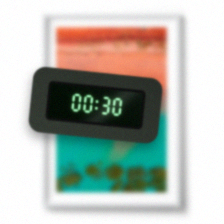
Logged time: h=0 m=30
